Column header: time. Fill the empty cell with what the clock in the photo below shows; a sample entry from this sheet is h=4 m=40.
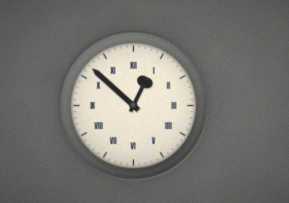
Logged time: h=12 m=52
